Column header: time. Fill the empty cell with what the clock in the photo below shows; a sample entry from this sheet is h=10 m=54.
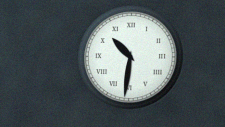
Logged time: h=10 m=31
